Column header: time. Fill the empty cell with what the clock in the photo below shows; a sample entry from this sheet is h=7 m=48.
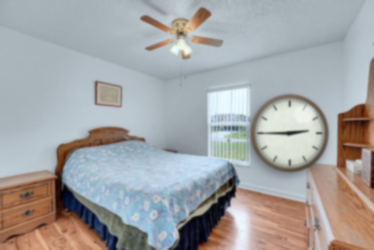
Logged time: h=2 m=45
